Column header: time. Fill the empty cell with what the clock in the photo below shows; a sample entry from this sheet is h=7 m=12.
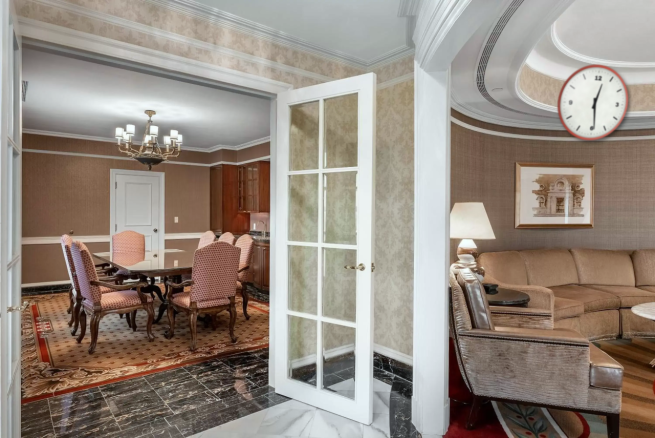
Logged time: h=12 m=29
